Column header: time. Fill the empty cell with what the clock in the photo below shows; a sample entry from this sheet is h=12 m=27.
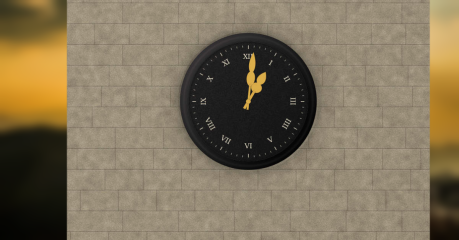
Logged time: h=1 m=1
